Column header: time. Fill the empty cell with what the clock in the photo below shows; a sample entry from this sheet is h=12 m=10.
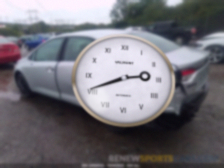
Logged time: h=2 m=41
